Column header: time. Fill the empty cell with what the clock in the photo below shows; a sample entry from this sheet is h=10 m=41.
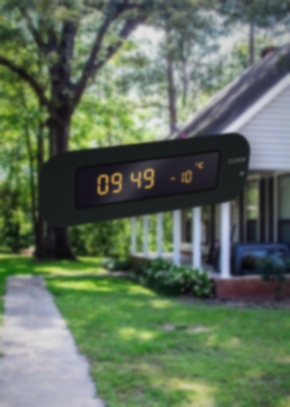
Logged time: h=9 m=49
